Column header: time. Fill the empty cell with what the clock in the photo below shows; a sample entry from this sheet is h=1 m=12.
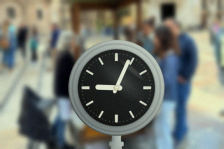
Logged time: h=9 m=4
